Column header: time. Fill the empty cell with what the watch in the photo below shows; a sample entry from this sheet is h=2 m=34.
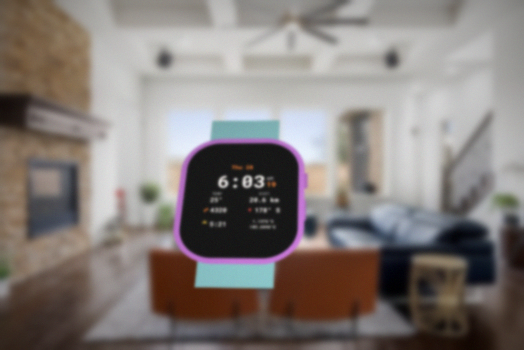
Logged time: h=6 m=3
